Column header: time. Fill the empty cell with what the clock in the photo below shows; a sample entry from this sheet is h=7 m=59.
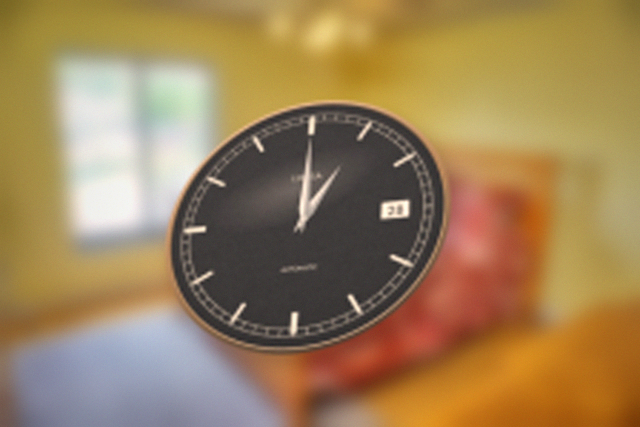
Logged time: h=1 m=0
